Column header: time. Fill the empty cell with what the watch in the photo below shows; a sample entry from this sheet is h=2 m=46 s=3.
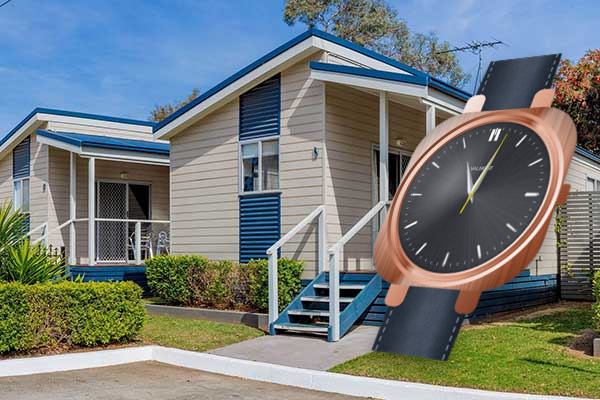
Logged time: h=11 m=2 s=2
